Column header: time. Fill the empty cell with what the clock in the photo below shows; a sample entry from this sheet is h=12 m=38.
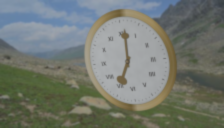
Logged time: h=7 m=1
